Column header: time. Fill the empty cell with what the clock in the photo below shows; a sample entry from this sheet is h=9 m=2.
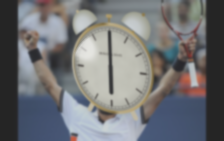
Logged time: h=6 m=0
